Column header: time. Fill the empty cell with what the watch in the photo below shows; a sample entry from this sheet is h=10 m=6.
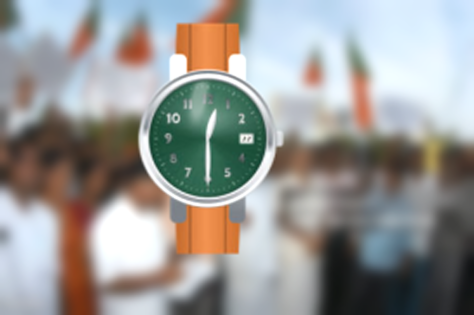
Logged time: h=12 m=30
